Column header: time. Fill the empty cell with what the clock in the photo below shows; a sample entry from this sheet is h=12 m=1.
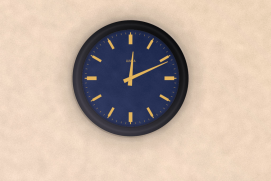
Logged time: h=12 m=11
